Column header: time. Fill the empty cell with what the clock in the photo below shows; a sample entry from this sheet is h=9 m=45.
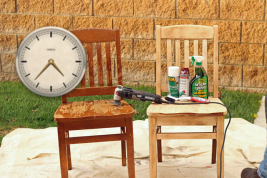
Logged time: h=4 m=37
